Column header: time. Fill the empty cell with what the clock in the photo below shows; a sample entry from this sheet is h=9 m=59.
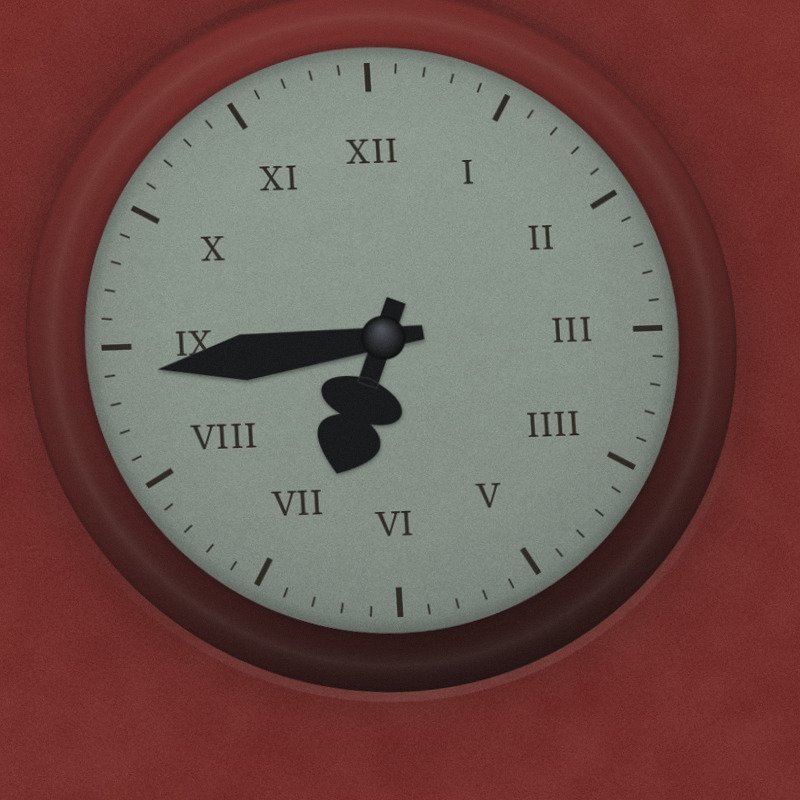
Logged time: h=6 m=44
